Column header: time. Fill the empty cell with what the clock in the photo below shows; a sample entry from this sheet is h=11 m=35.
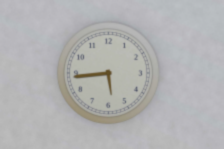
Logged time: h=5 m=44
